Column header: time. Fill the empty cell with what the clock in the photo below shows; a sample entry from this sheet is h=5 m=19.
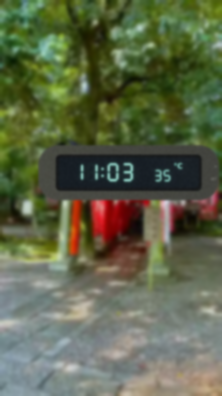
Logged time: h=11 m=3
